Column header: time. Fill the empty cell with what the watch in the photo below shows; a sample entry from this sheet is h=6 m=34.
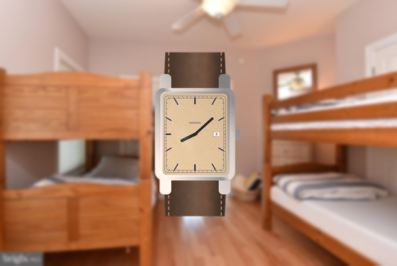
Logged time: h=8 m=8
